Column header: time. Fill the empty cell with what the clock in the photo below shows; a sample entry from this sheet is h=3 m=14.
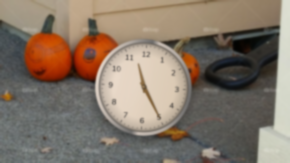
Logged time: h=11 m=25
